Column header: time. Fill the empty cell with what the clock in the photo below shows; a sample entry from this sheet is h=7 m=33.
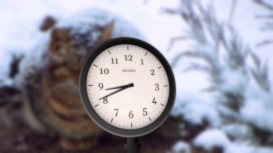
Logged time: h=8 m=41
